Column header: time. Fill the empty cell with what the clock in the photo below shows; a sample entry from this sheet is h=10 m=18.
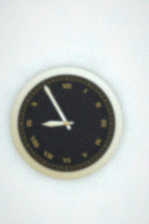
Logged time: h=8 m=55
